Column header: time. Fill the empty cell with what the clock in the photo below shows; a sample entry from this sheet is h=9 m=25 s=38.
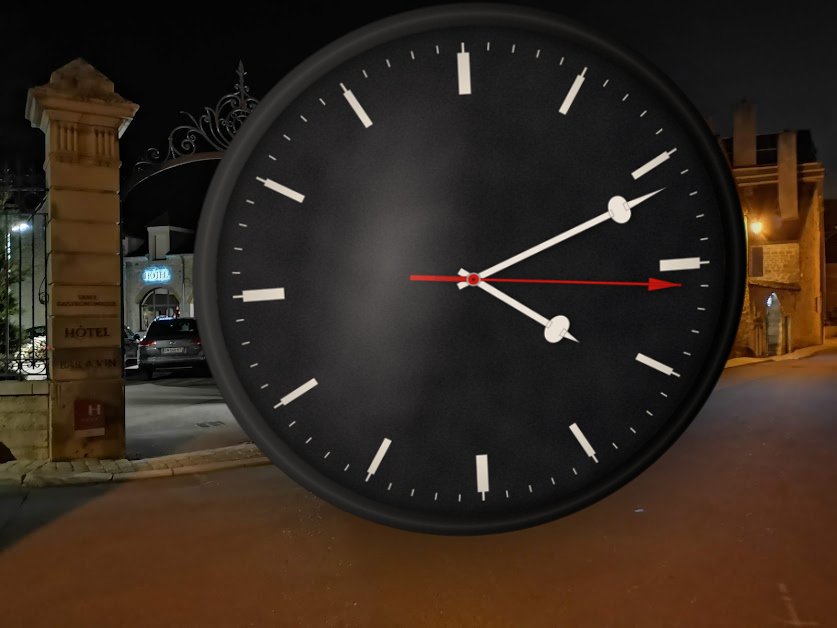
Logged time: h=4 m=11 s=16
